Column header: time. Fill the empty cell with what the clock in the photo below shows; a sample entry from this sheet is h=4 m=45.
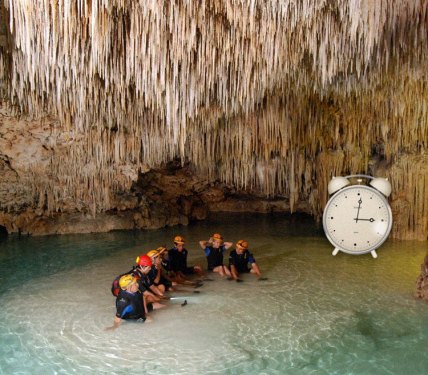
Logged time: h=3 m=1
